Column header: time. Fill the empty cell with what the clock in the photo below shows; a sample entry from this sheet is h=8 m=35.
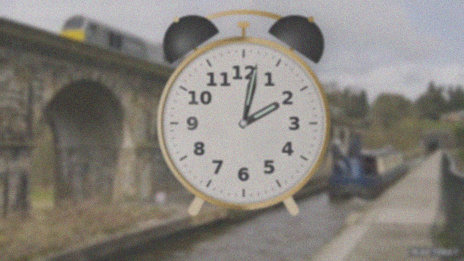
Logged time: h=2 m=2
